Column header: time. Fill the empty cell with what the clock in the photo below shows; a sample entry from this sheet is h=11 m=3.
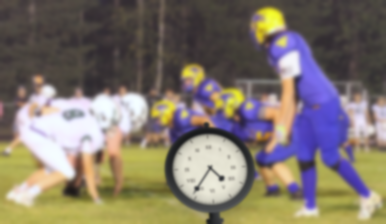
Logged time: h=4 m=36
